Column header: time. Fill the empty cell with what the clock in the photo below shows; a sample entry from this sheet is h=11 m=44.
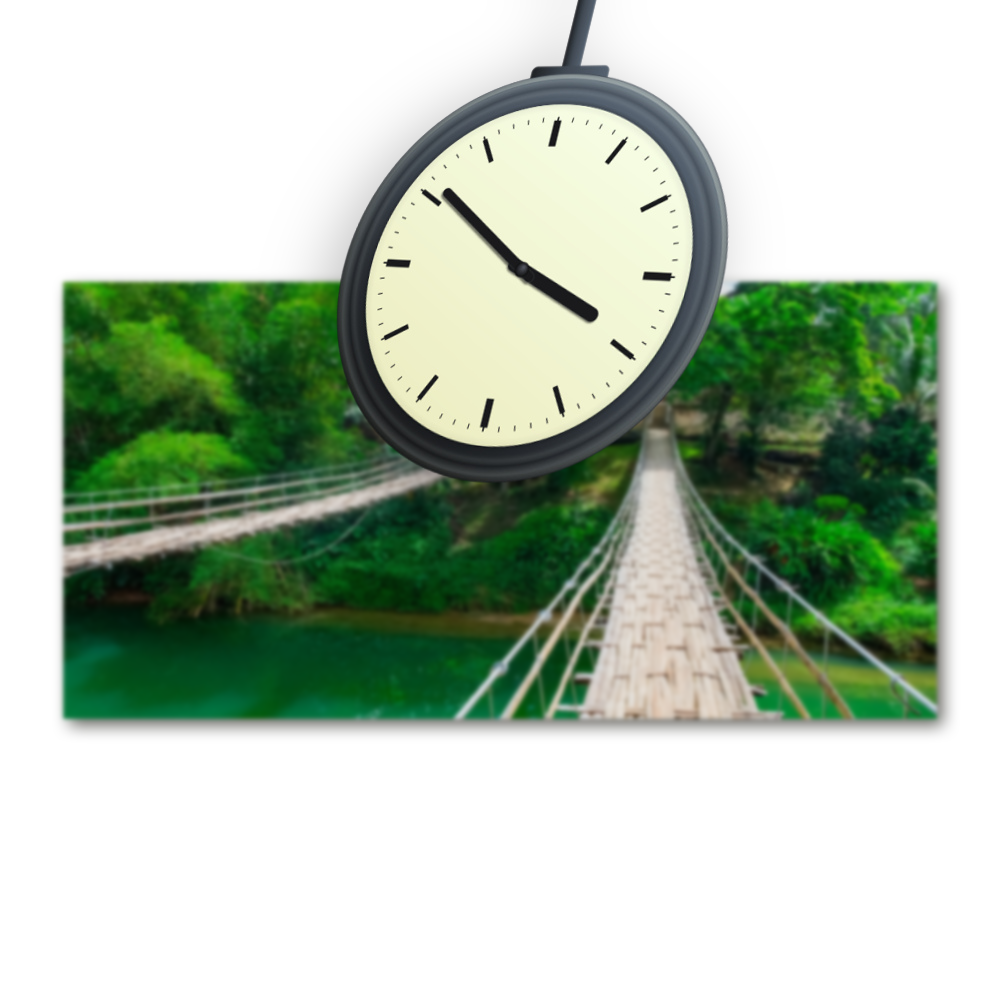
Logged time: h=3 m=51
